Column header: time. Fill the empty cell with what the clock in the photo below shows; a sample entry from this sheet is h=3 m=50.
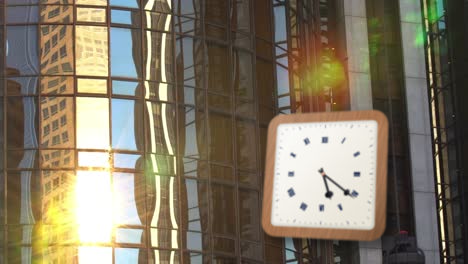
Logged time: h=5 m=21
